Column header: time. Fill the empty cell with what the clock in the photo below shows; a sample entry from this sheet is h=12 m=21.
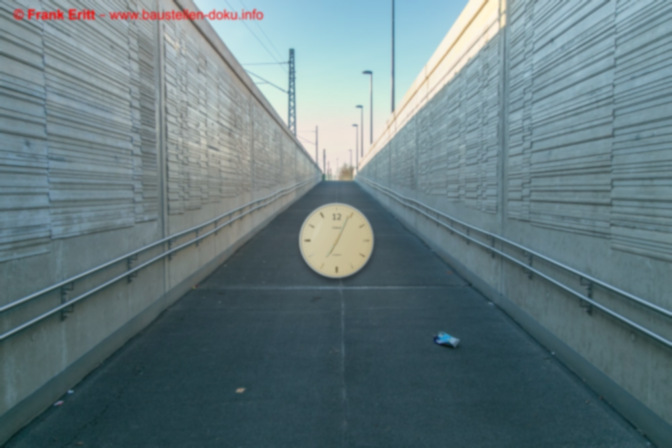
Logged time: h=7 m=4
